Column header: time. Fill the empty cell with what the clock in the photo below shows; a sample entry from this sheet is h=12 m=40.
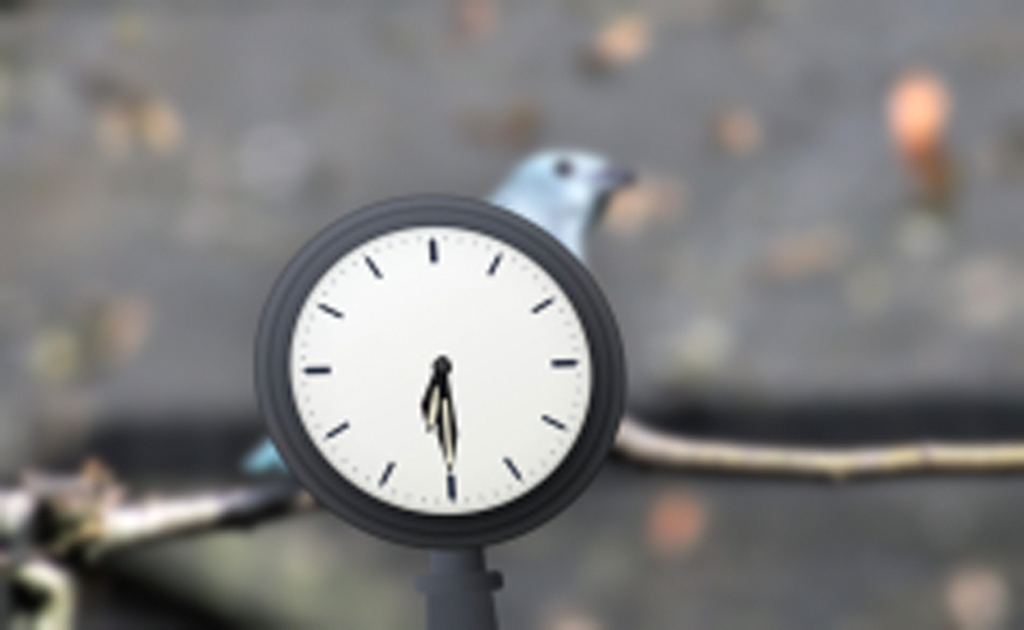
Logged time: h=6 m=30
